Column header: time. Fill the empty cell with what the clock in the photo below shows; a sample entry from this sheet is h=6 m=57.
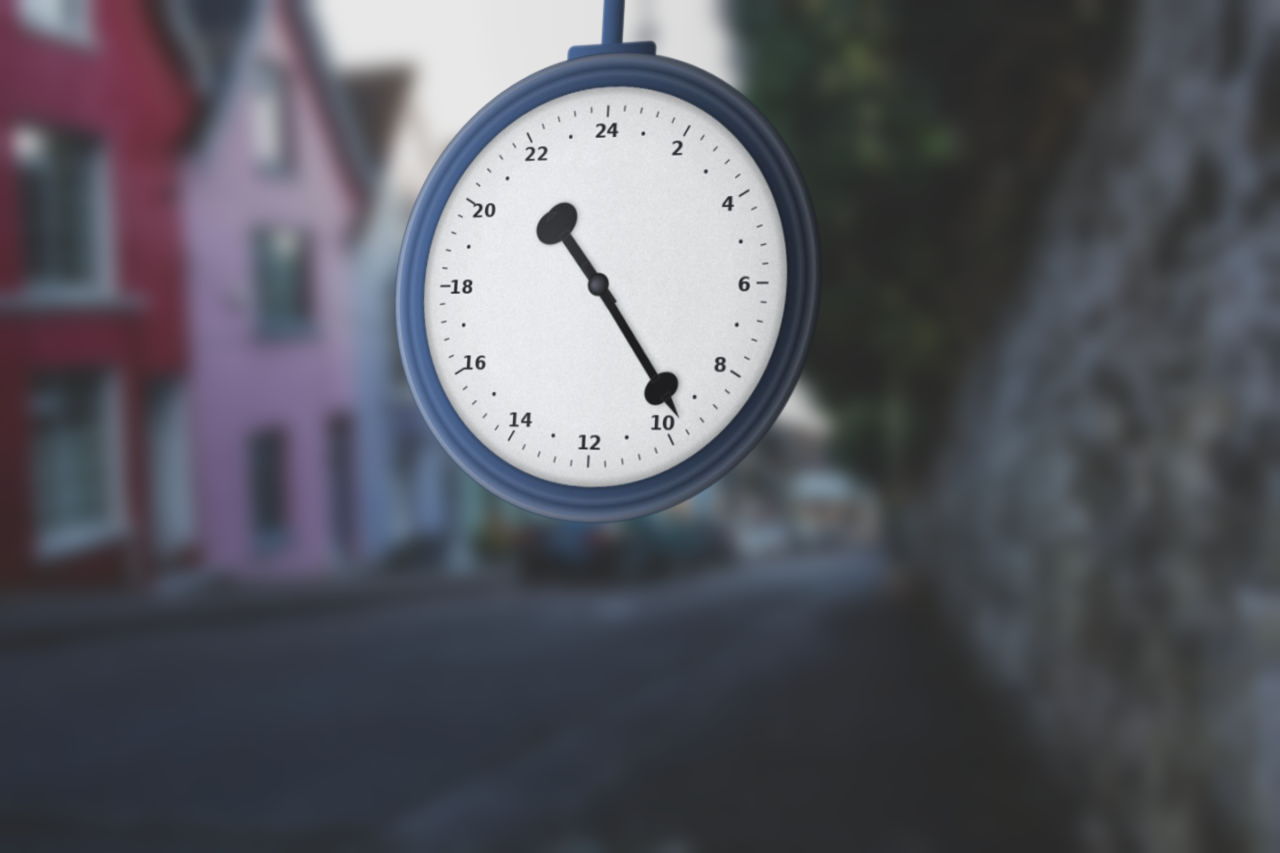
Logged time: h=21 m=24
